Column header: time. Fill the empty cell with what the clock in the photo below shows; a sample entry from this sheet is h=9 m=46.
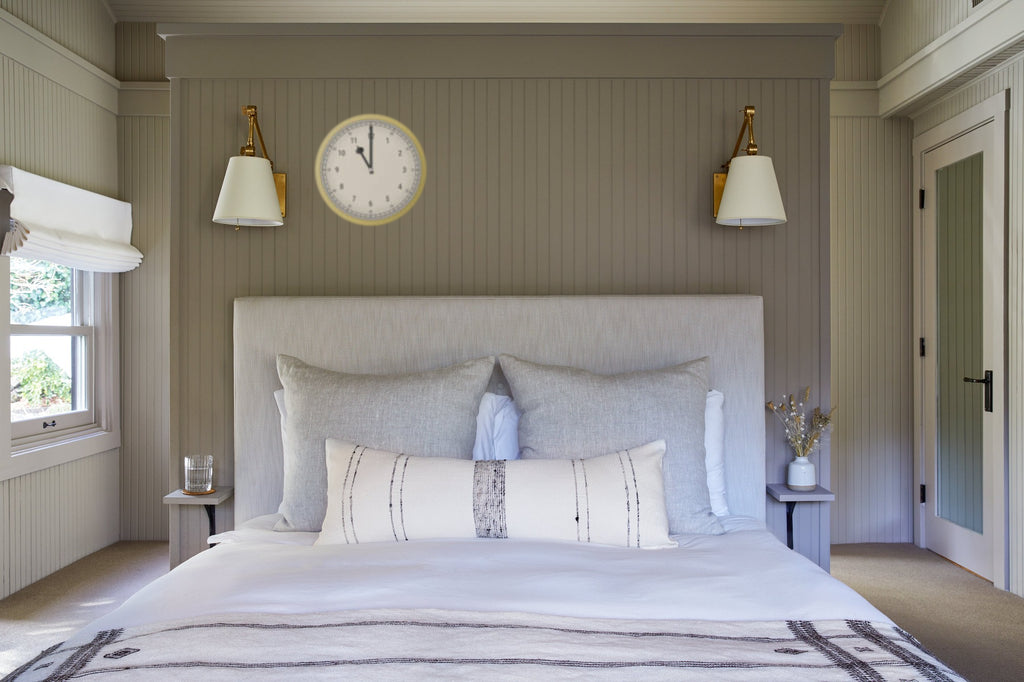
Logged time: h=11 m=0
